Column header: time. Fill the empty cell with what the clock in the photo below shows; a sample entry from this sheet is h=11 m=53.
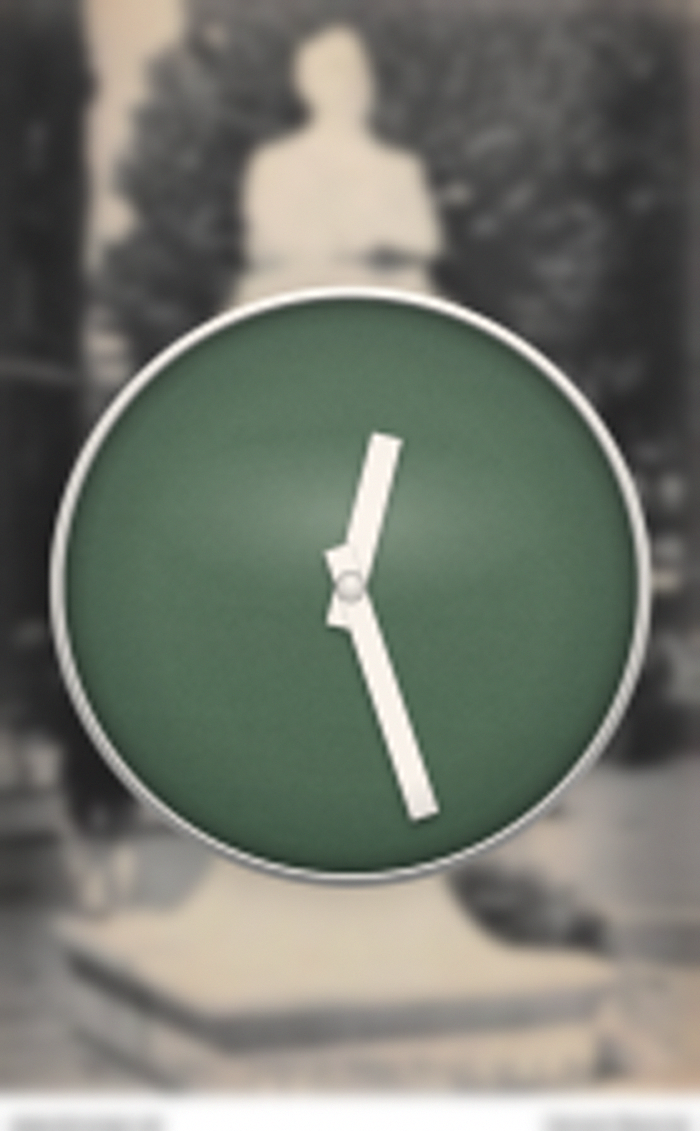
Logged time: h=12 m=27
